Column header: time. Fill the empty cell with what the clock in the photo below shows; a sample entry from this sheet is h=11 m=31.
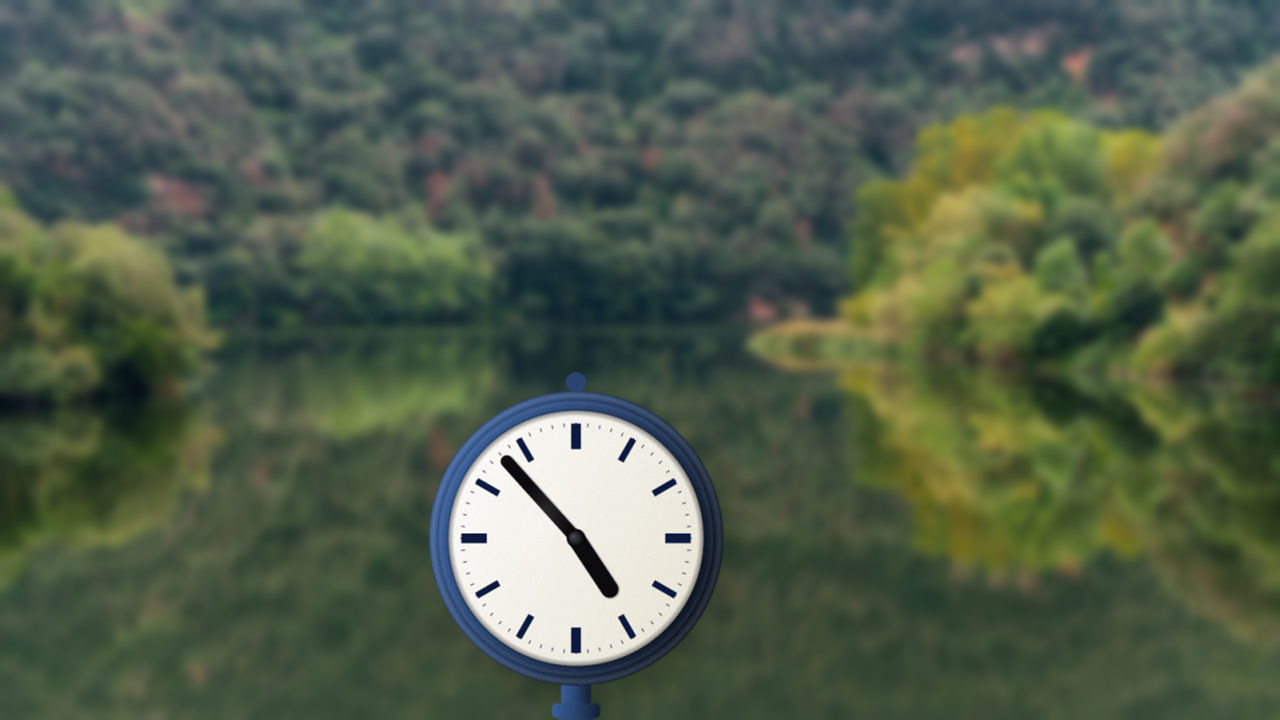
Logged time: h=4 m=53
